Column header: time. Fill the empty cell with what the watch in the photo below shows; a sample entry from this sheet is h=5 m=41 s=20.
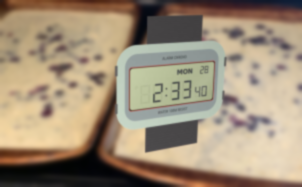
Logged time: h=2 m=33 s=40
